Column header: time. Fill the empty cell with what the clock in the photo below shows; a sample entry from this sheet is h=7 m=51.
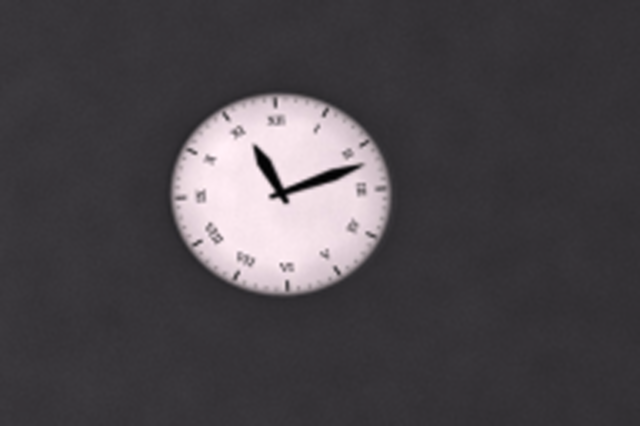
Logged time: h=11 m=12
